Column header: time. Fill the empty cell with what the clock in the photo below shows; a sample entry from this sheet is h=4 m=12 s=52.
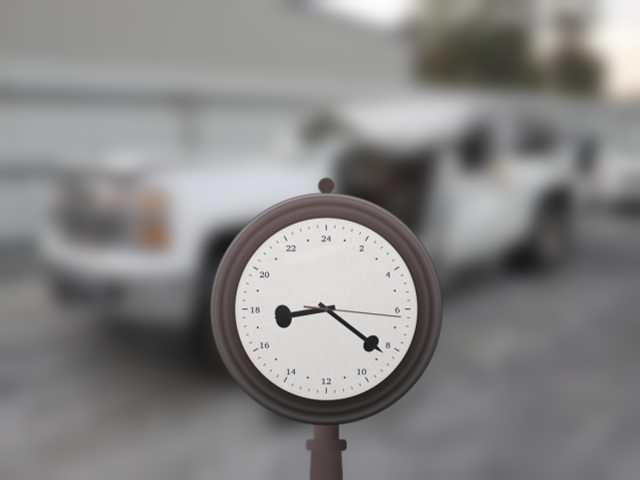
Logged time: h=17 m=21 s=16
